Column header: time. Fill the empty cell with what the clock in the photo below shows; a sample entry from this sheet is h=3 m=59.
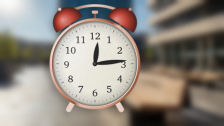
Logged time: h=12 m=14
